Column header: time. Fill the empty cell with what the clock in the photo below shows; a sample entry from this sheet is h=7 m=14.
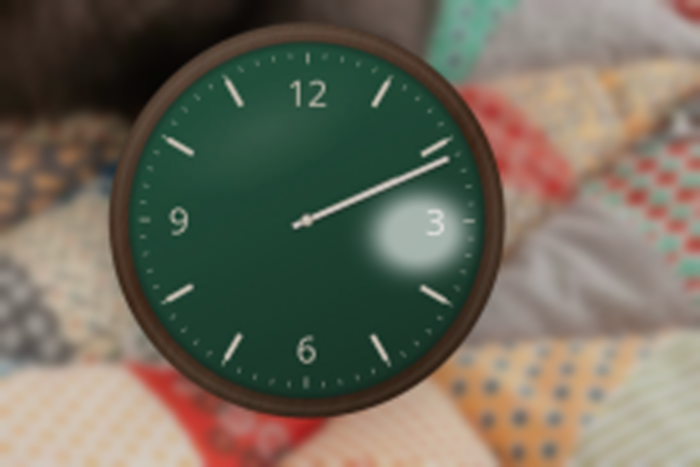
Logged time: h=2 m=11
